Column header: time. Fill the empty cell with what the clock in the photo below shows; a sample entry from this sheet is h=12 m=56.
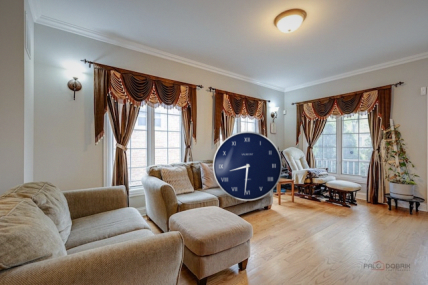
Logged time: h=8 m=31
